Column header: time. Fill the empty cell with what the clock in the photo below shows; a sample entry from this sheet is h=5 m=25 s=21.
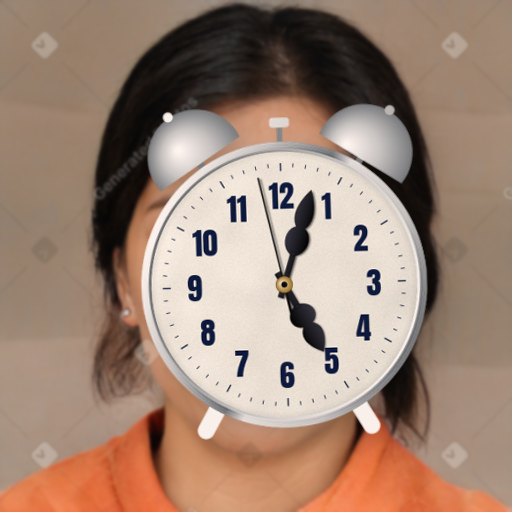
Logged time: h=5 m=2 s=58
